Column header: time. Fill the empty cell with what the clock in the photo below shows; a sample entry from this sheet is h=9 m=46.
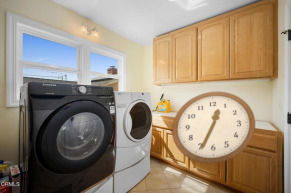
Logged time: h=12 m=34
